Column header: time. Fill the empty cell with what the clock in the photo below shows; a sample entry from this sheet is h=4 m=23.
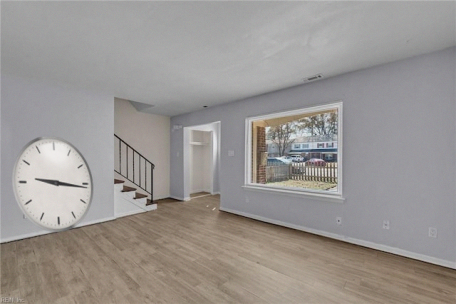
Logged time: h=9 m=16
